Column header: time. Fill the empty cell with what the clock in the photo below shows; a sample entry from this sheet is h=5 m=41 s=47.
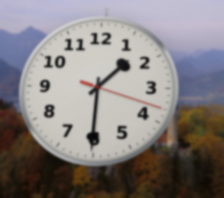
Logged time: h=1 m=30 s=18
